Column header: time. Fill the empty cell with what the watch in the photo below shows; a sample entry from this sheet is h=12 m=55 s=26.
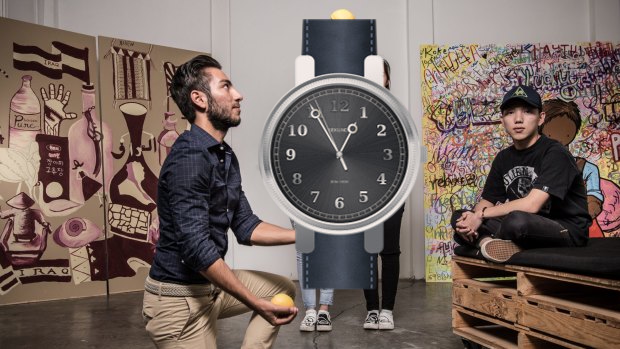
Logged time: h=12 m=54 s=56
